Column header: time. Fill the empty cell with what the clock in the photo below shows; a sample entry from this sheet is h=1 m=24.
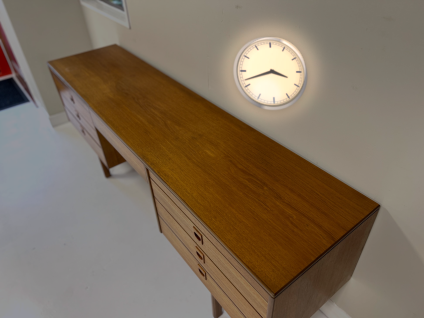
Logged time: h=3 m=42
